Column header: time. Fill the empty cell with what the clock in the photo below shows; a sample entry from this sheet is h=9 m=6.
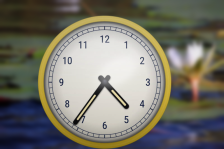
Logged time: h=4 m=36
